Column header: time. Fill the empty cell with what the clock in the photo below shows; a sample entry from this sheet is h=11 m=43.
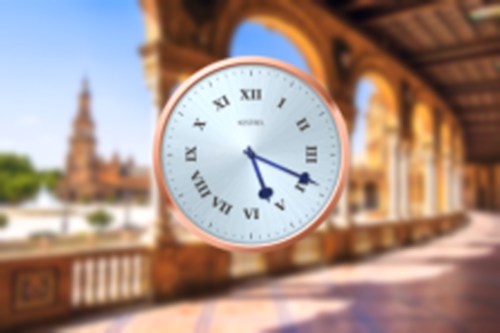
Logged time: h=5 m=19
